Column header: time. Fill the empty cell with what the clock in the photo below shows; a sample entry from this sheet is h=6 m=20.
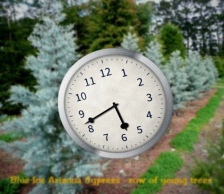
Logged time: h=5 m=42
